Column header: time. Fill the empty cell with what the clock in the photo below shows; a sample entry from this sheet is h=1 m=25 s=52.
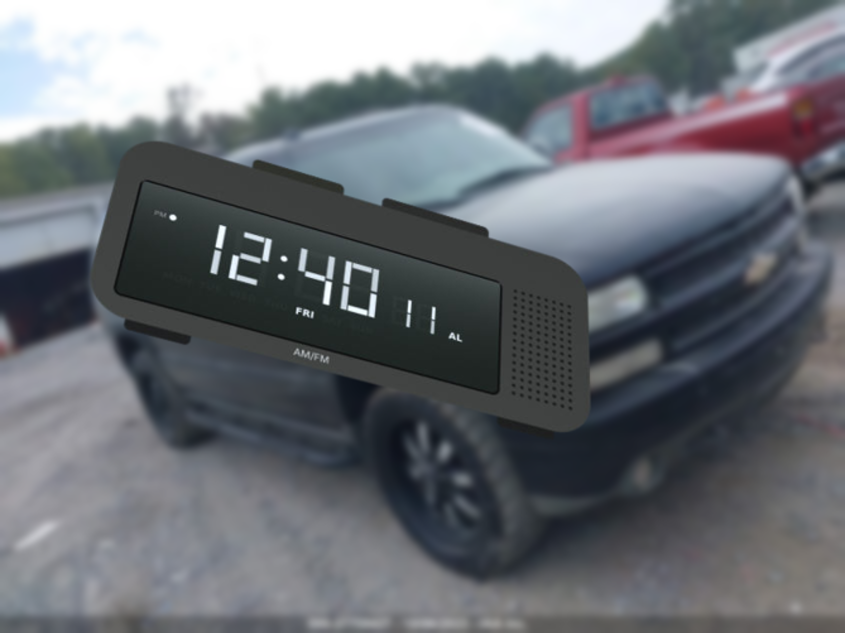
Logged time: h=12 m=40 s=11
